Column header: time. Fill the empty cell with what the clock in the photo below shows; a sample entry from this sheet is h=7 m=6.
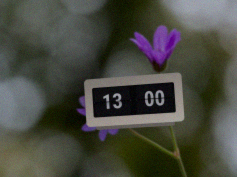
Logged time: h=13 m=0
